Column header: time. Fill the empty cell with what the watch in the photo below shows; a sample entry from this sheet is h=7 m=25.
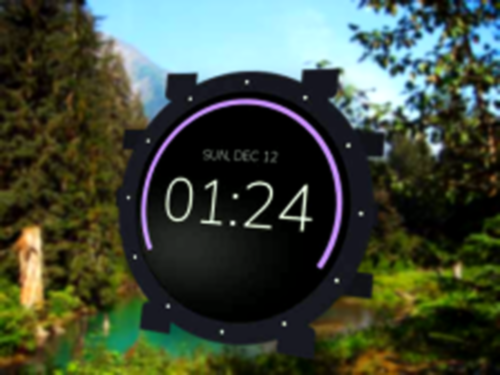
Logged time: h=1 m=24
